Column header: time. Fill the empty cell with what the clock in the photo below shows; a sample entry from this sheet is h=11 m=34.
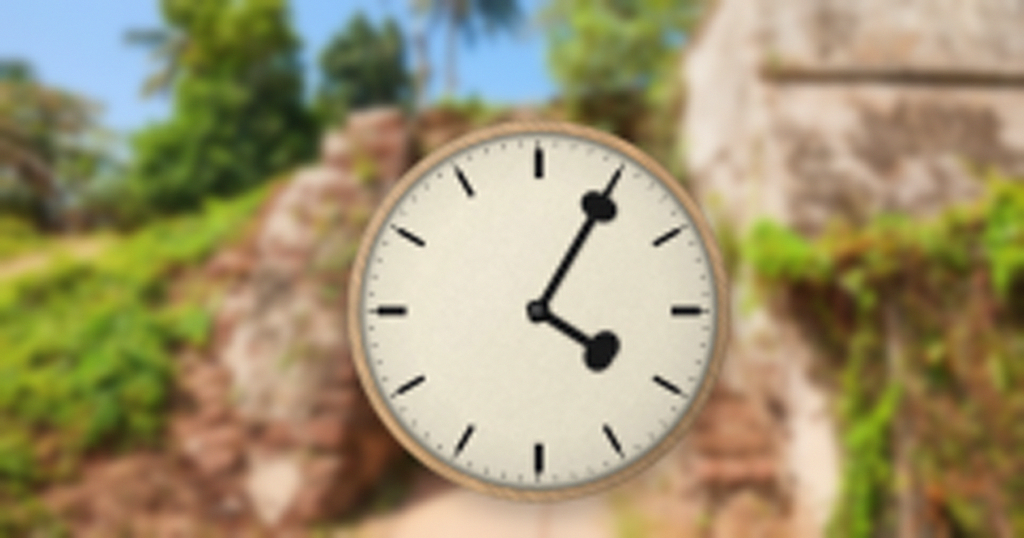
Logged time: h=4 m=5
